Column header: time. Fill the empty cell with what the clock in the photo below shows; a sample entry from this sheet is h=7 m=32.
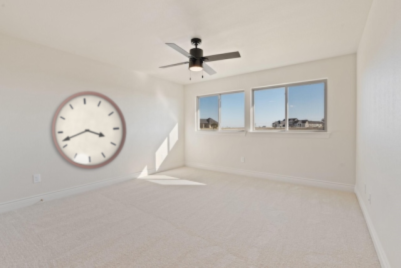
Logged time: h=3 m=42
